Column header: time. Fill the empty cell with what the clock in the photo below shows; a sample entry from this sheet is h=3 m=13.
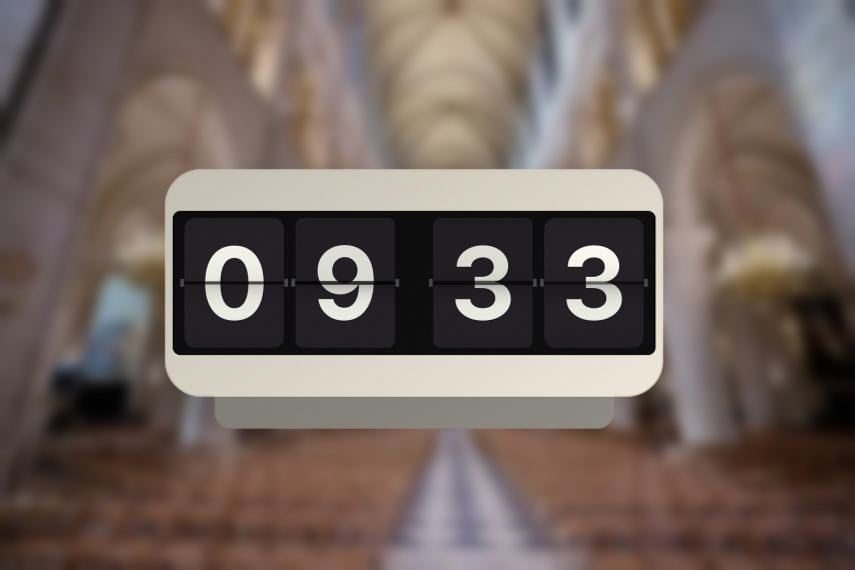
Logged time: h=9 m=33
